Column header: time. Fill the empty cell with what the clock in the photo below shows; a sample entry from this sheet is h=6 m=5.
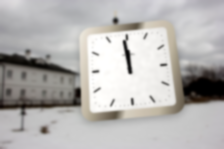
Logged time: h=11 m=59
